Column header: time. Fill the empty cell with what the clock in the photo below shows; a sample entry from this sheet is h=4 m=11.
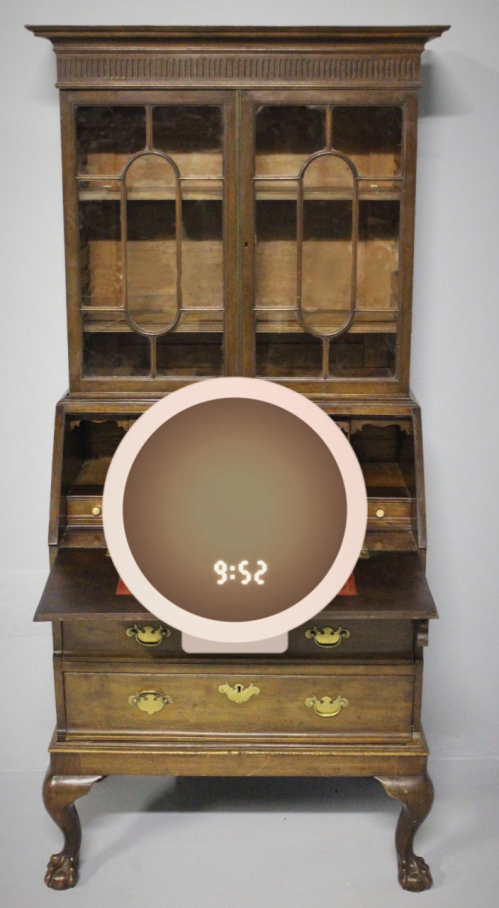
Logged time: h=9 m=52
